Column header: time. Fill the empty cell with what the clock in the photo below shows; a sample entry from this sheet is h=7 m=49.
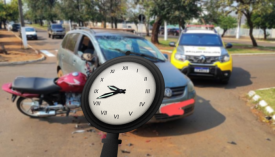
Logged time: h=9 m=42
